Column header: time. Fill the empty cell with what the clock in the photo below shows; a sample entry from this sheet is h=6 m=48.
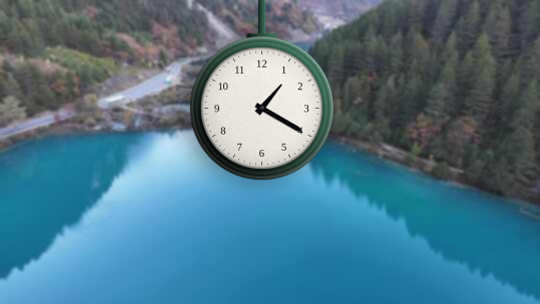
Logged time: h=1 m=20
